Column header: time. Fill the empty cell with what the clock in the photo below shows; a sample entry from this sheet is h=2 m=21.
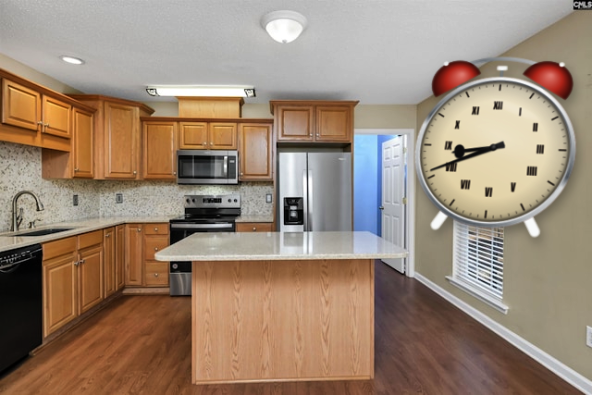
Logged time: h=8 m=41
